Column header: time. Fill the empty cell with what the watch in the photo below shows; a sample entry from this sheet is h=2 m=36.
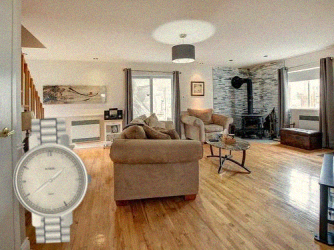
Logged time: h=1 m=39
